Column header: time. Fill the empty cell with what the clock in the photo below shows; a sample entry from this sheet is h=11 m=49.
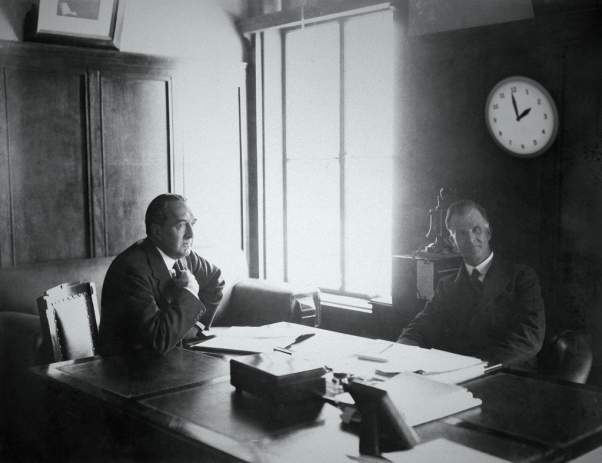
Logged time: h=1 m=59
